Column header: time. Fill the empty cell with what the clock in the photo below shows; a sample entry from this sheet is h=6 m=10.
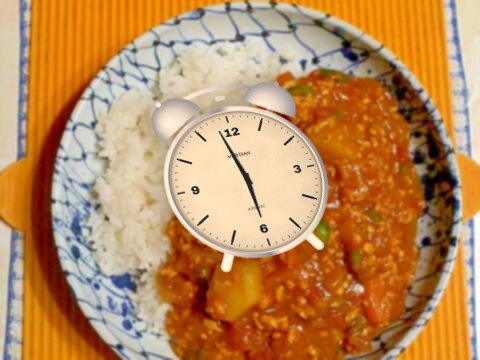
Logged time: h=5 m=58
